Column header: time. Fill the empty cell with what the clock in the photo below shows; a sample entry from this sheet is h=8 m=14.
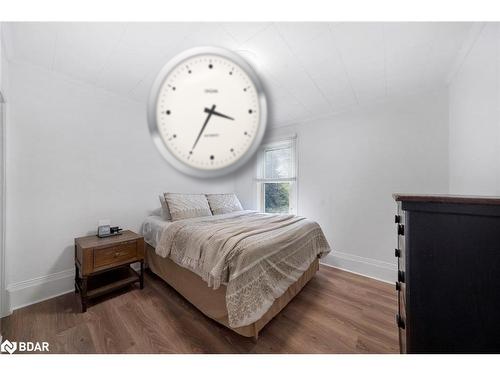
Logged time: h=3 m=35
